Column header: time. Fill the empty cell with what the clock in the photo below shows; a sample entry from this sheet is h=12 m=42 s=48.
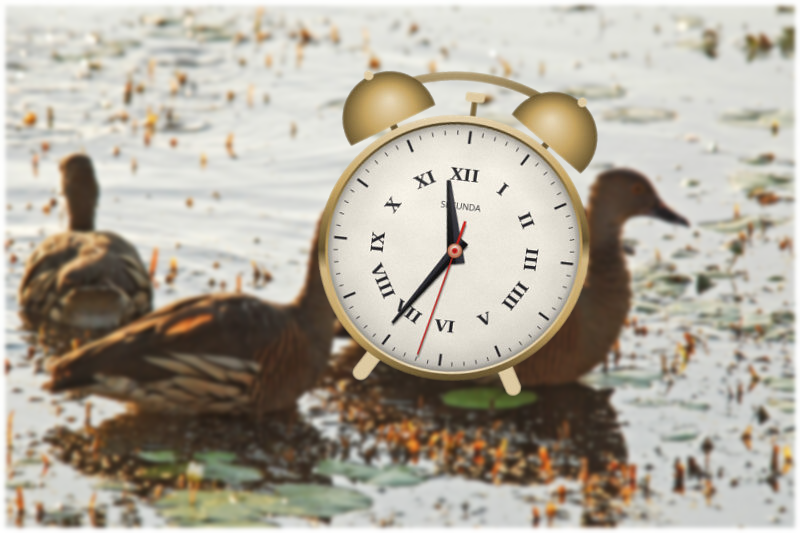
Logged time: h=11 m=35 s=32
